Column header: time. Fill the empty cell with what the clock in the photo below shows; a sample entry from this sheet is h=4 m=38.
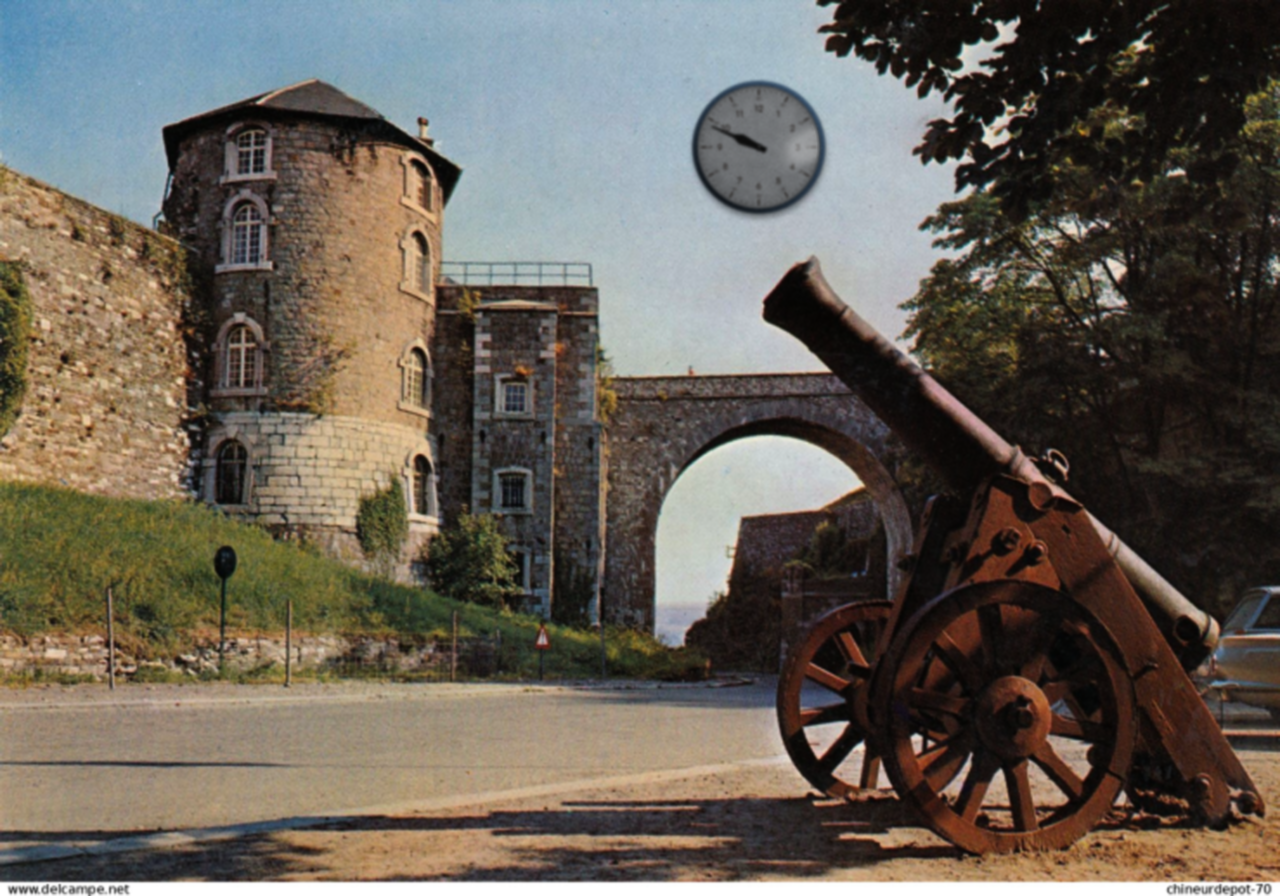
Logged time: h=9 m=49
